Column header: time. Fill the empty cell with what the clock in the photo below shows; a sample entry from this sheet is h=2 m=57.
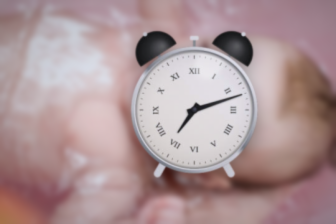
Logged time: h=7 m=12
